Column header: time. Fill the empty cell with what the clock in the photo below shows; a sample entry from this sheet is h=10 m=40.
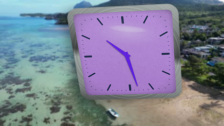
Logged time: h=10 m=28
